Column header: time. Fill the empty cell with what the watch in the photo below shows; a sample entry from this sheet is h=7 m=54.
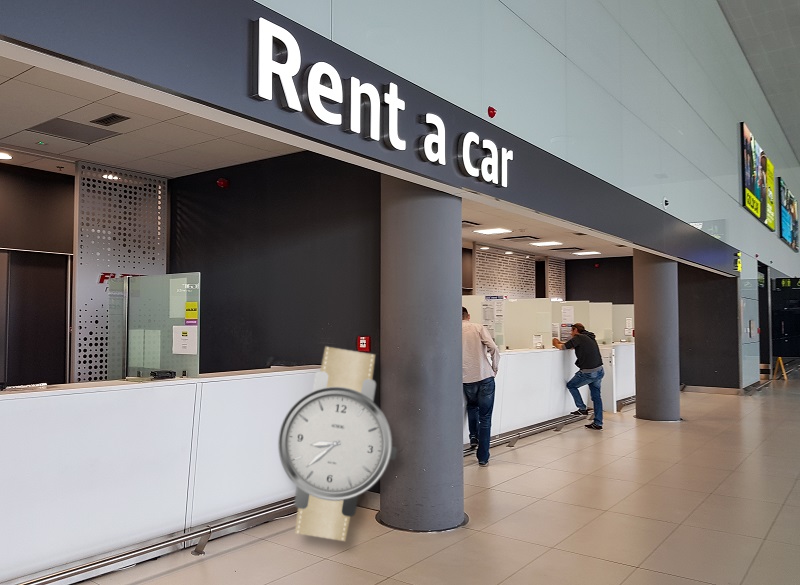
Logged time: h=8 m=37
